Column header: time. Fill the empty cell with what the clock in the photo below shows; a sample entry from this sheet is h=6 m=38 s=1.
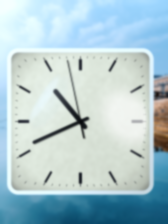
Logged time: h=10 m=40 s=58
